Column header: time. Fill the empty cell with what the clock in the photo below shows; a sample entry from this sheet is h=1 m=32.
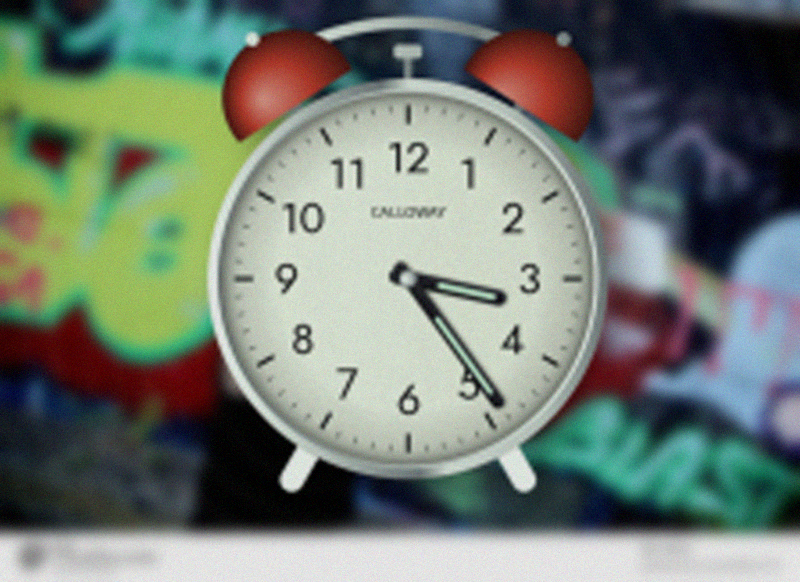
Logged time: h=3 m=24
